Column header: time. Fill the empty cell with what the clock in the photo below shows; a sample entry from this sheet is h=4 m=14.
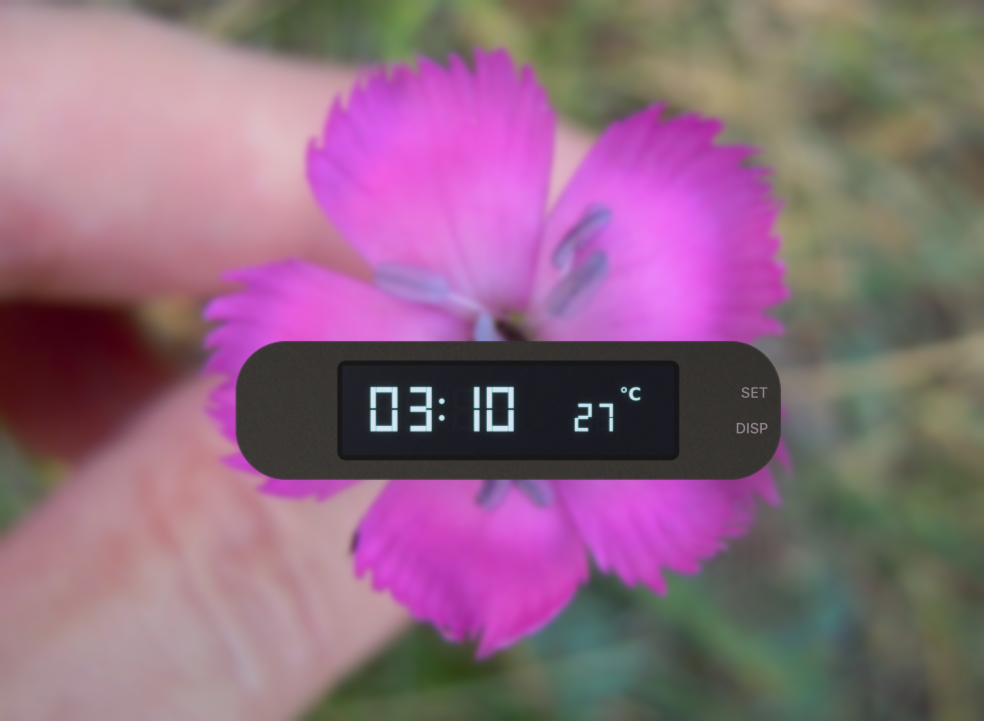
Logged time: h=3 m=10
